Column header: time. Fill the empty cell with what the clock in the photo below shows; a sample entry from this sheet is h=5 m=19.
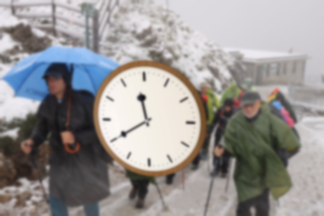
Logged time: h=11 m=40
